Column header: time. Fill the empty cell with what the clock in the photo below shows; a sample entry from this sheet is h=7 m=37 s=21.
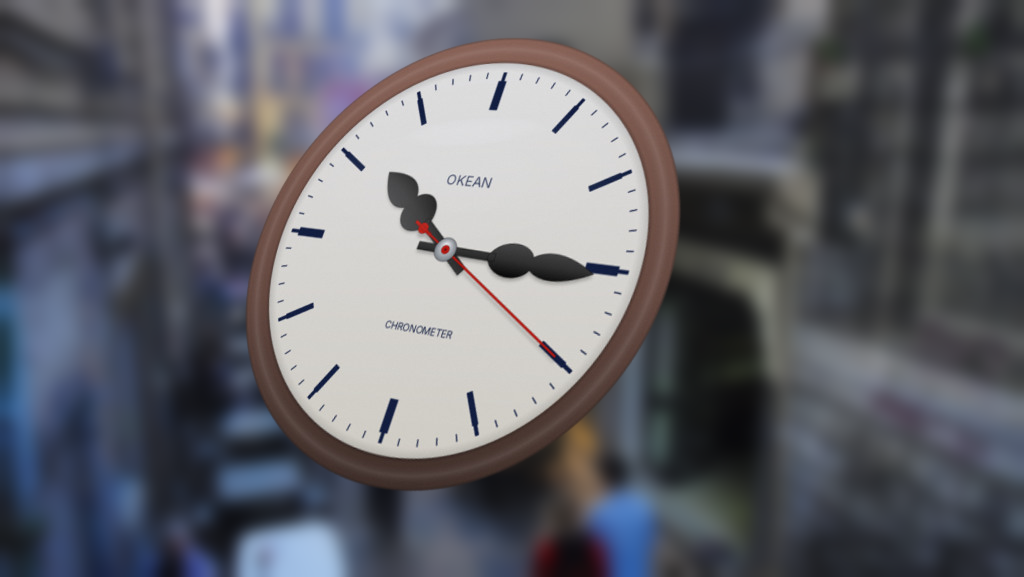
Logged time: h=10 m=15 s=20
